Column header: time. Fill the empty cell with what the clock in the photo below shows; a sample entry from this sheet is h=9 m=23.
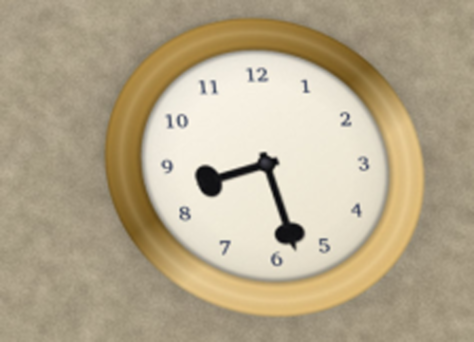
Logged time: h=8 m=28
